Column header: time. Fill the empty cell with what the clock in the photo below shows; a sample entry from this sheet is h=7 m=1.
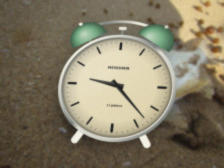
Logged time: h=9 m=23
